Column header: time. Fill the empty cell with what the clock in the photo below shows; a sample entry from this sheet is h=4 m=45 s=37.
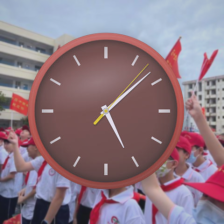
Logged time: h=5 m=8 s=7
